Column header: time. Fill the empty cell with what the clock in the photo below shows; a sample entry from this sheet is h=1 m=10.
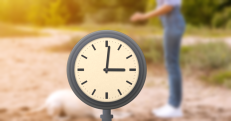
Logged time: h=3 m=1
